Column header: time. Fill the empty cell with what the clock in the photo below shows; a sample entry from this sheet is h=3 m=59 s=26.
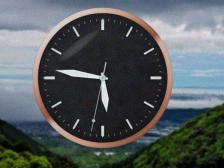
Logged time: h=5 m=46 s=32
